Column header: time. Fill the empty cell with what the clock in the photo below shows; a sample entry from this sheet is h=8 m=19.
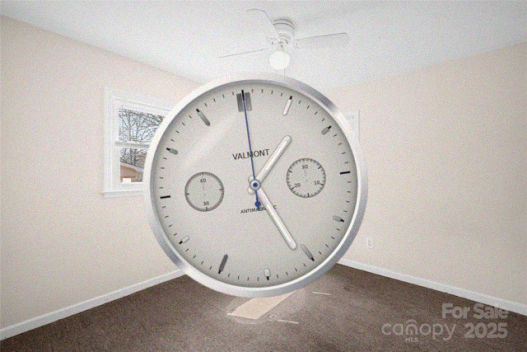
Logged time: h=1 m=26
